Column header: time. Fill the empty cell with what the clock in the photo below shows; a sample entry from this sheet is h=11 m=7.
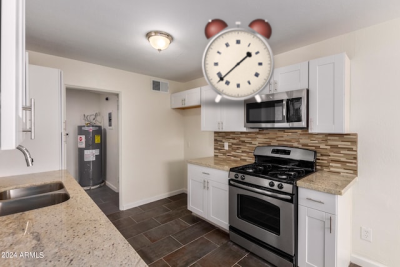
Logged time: h=1 m=38
